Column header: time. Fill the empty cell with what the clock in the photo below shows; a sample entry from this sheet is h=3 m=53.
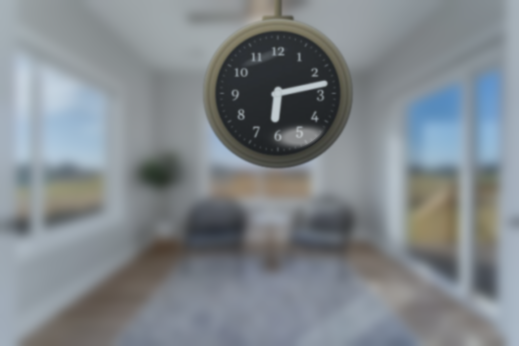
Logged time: h=6 m=13
